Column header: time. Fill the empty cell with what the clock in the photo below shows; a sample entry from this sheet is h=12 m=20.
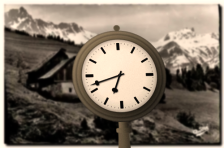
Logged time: h=6 m=42
